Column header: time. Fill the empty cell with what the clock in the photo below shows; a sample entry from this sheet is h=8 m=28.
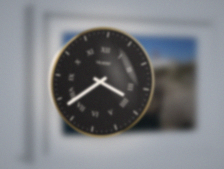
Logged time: h=3 m=38
